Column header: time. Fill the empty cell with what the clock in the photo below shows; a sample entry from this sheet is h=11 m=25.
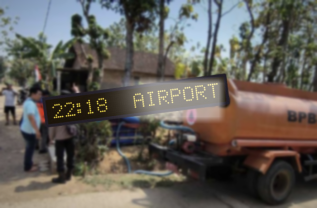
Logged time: h=22 m=18
